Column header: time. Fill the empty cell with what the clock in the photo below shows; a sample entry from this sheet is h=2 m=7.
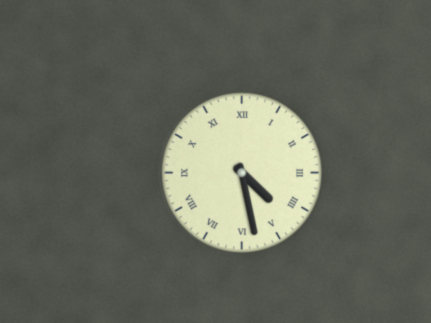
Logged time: h=4 m=28
